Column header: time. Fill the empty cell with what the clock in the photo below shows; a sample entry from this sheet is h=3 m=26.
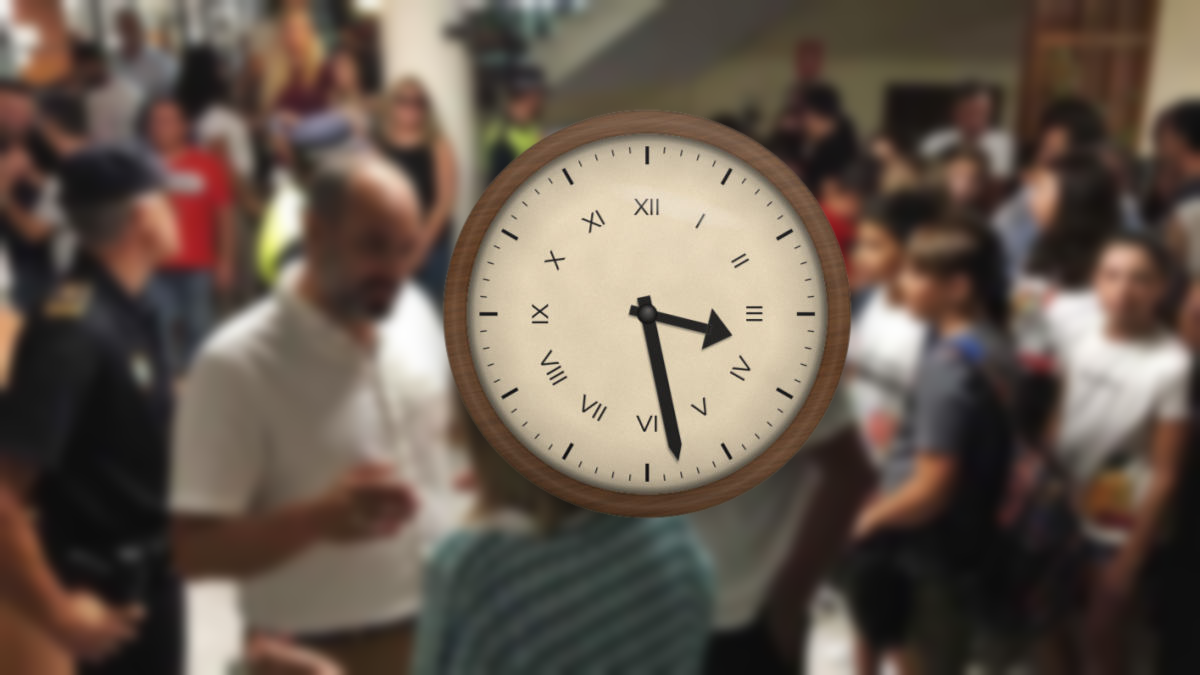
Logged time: h=3 m=28
